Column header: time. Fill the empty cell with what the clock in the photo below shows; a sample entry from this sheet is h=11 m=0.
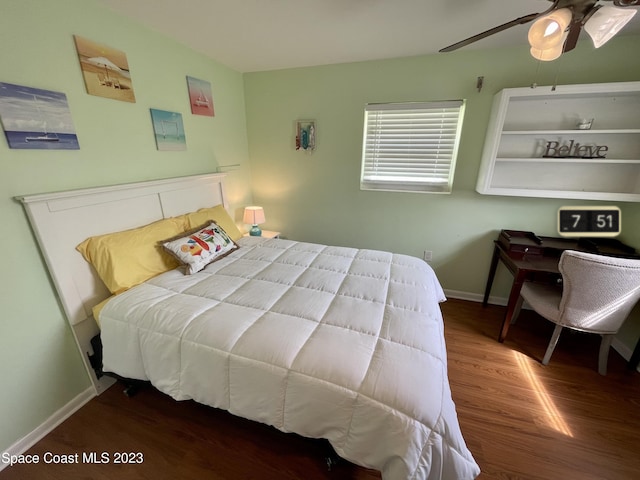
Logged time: h=7 m=51
